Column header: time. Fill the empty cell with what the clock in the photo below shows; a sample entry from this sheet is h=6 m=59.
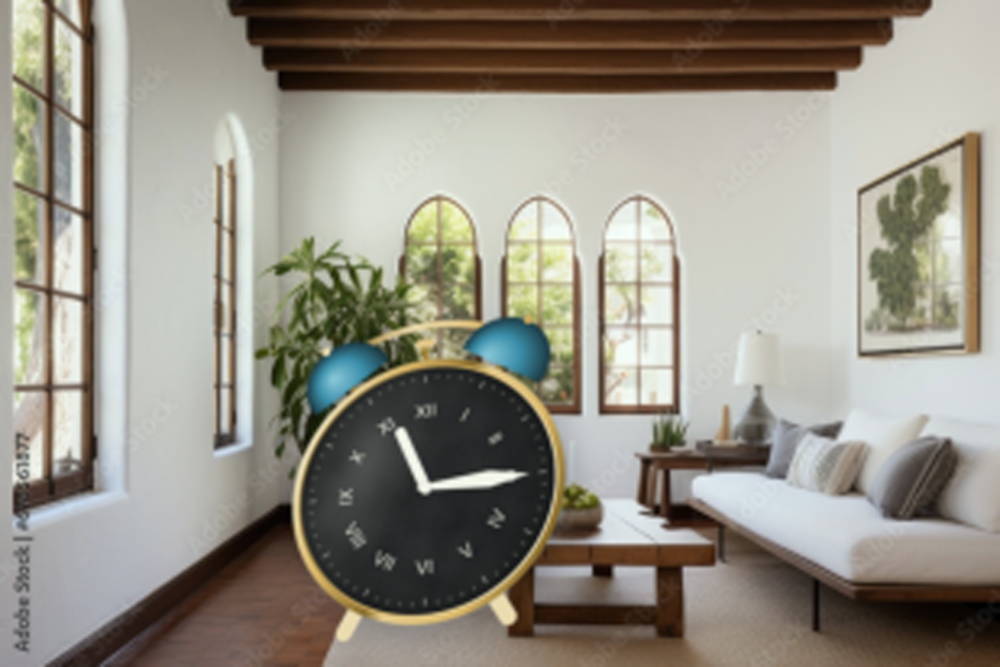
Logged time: h=11 m=15
